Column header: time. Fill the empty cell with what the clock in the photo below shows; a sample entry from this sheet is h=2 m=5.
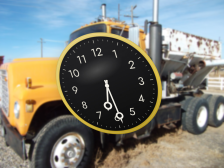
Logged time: h=6 m=29
